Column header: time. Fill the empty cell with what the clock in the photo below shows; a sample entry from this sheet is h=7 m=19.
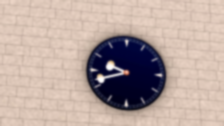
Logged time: h=9 m=42
